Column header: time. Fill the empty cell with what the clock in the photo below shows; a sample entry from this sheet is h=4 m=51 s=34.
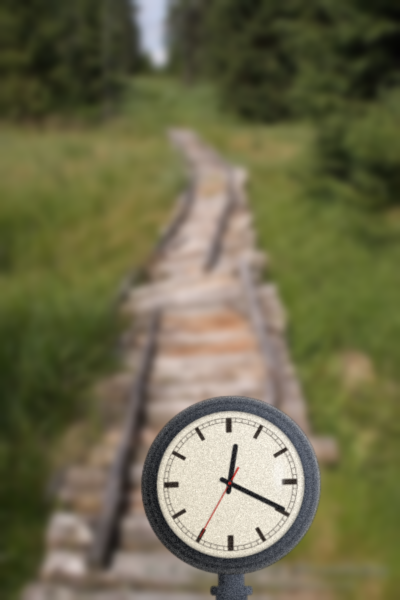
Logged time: h=12 m=19 s=35
